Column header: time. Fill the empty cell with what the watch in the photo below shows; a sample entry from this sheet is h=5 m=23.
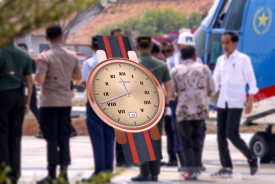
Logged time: h=11 m=42
